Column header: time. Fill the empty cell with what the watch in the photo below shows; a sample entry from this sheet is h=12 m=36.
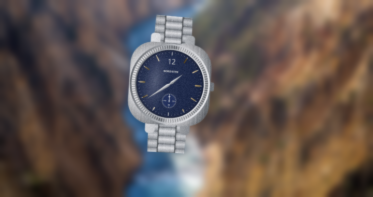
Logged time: h=1 m=39
